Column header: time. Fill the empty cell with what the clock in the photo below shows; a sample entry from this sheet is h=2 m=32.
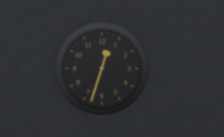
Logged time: h=12 m=33
